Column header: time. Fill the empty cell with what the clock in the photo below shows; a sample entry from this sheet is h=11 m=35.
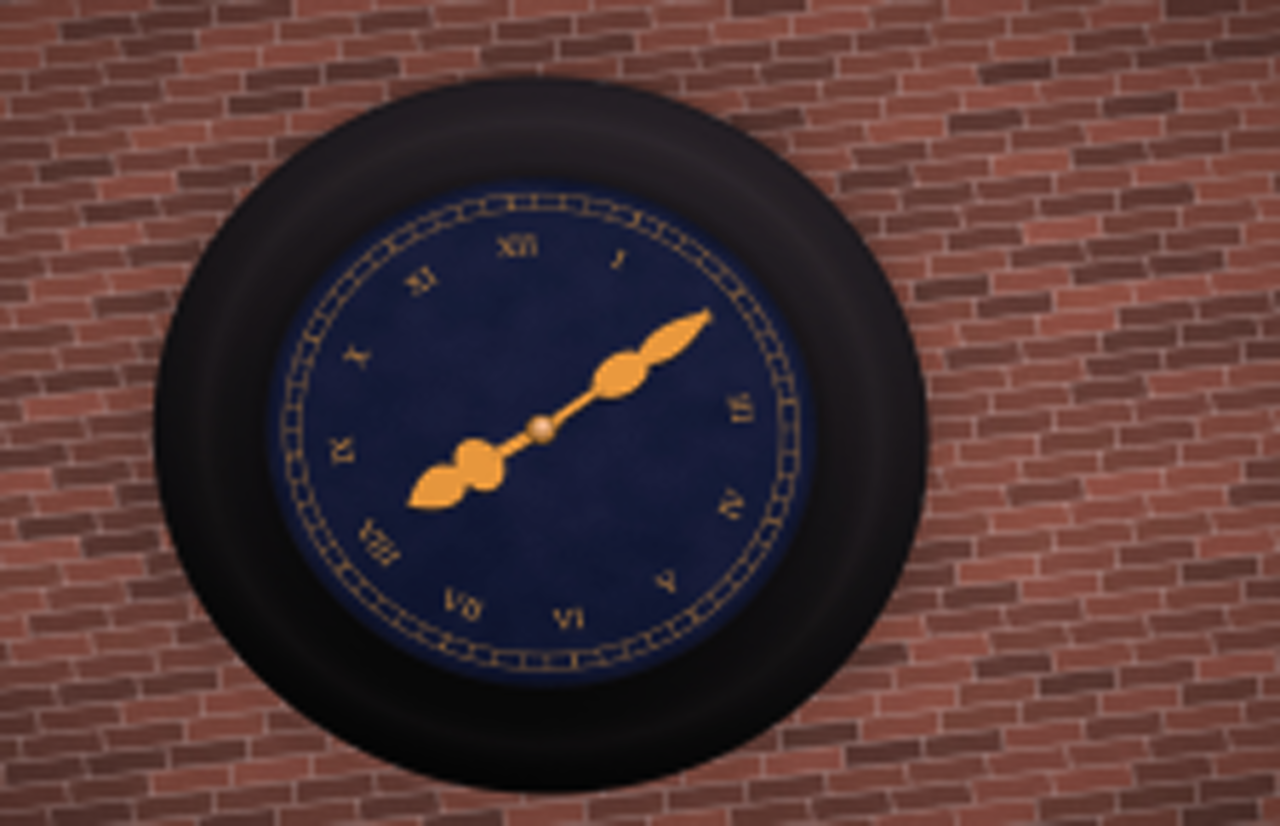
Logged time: h=8 m=10
